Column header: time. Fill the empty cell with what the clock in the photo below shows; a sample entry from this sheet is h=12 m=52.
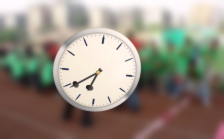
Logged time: h=6 m=39
